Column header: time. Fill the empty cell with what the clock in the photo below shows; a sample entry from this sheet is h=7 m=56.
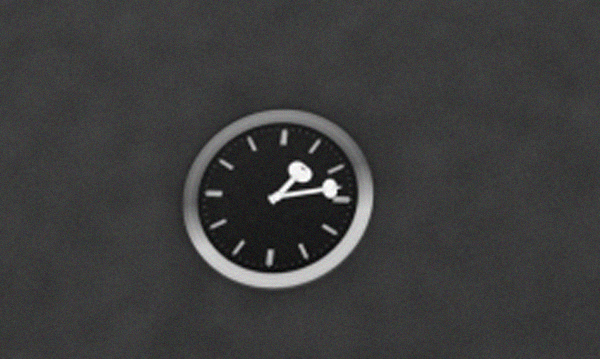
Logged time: h=1 m=13
